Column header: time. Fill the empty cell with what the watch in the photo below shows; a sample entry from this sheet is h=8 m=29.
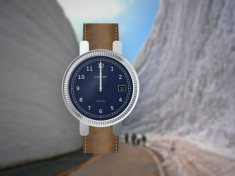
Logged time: h=12 m=0
